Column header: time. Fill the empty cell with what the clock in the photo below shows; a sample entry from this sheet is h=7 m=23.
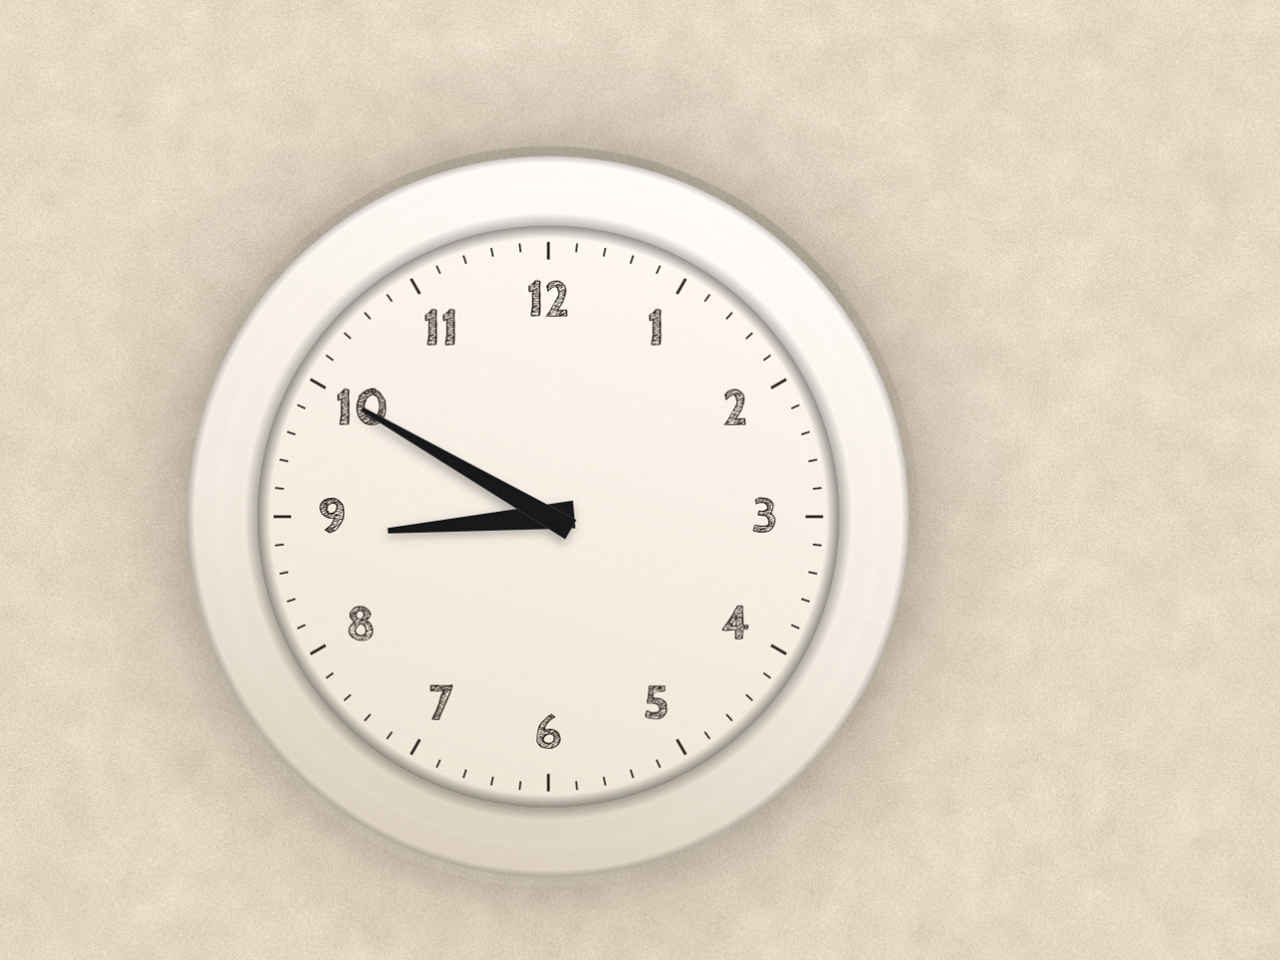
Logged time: h=8 m=50
